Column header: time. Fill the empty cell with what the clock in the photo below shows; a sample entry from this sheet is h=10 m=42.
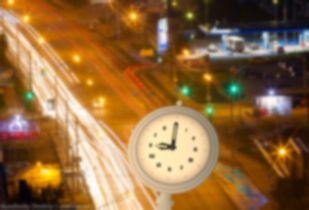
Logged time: h=9 m=0
